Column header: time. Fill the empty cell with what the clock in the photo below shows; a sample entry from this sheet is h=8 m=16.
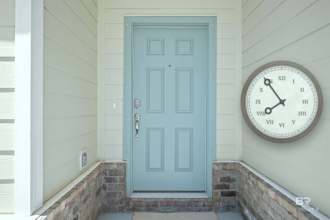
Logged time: h=7 m=54
